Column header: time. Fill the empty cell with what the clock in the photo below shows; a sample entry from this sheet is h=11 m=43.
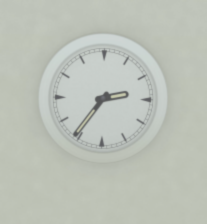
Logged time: h=2 m=36
